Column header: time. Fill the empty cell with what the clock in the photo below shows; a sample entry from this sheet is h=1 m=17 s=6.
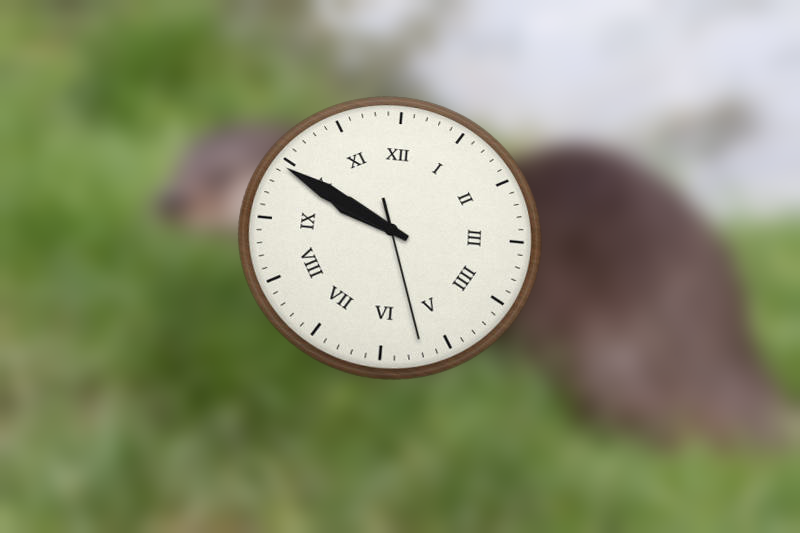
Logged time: h=9 m=49 s=27
